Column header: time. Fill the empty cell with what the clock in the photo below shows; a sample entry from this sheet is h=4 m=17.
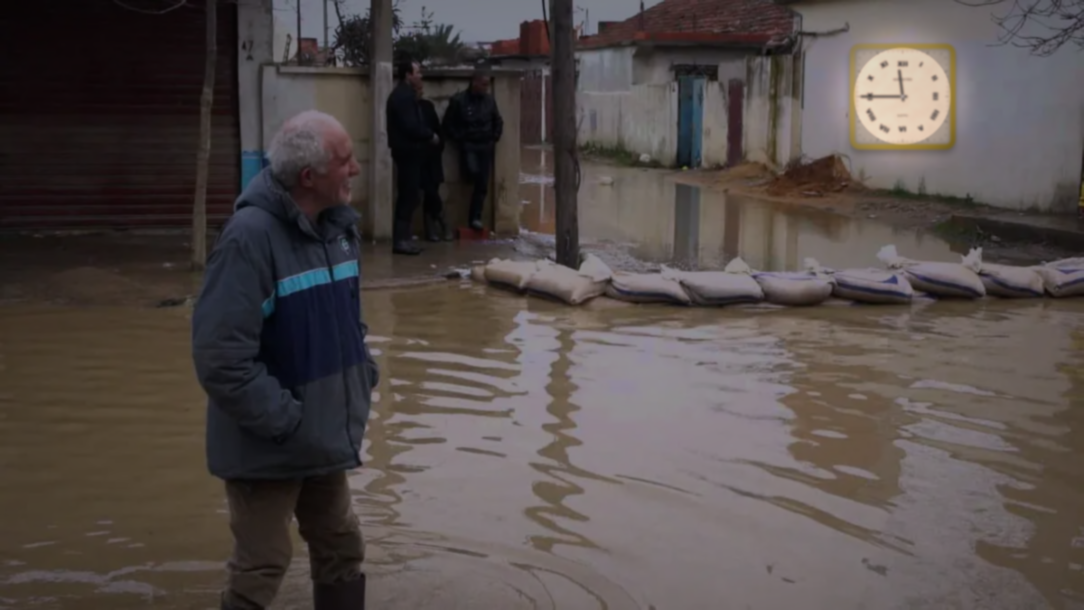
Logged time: h=11 m=45
